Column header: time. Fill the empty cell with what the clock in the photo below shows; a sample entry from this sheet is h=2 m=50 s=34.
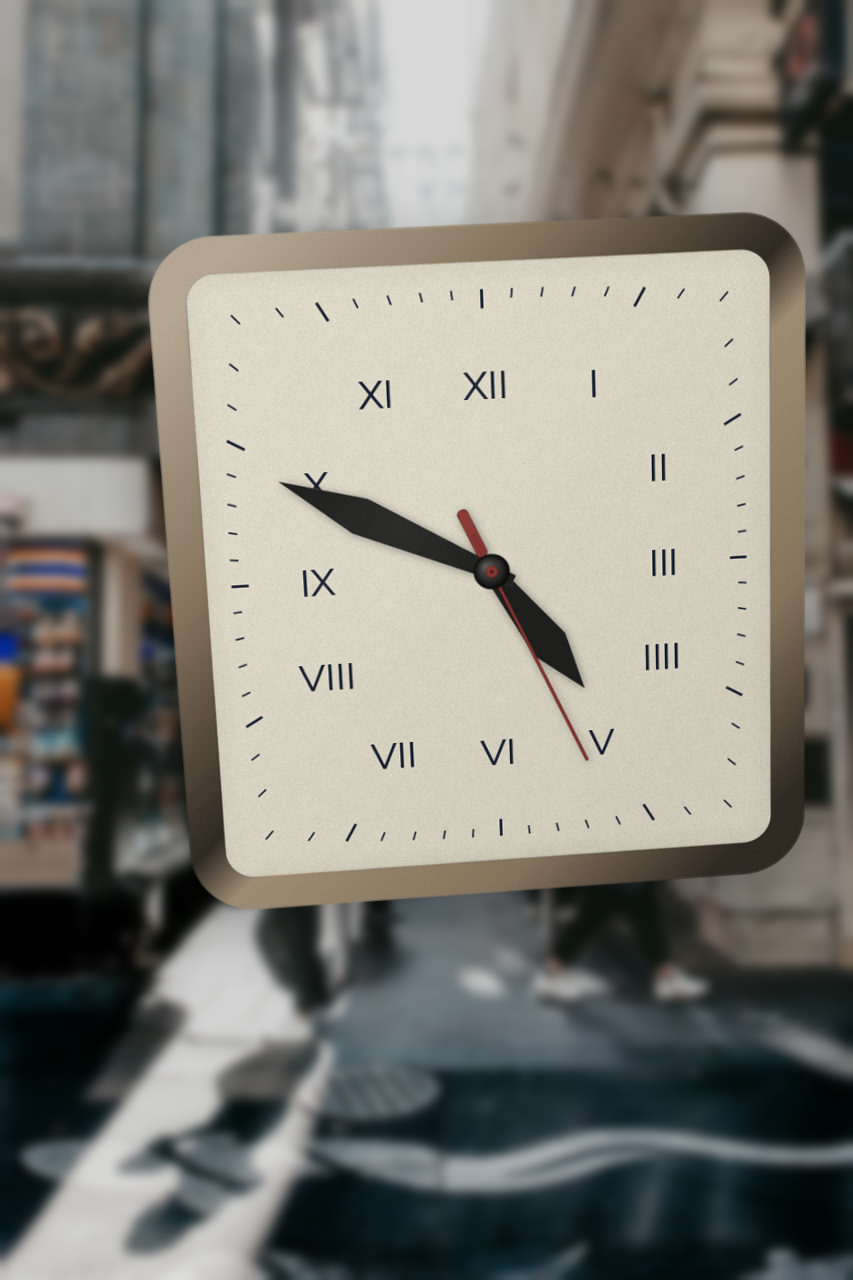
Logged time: h=4 m=49 s=26
